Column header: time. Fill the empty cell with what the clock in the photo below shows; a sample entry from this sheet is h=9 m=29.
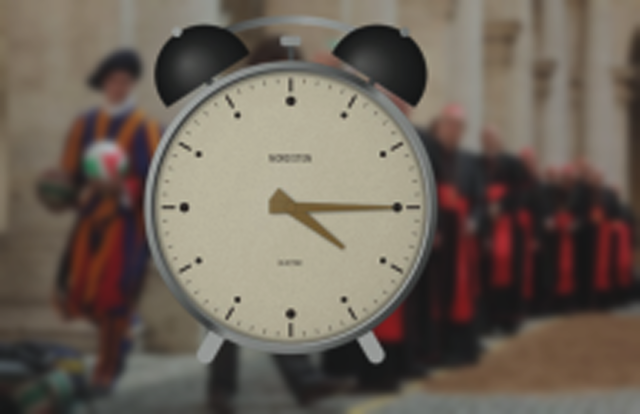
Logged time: h=4 m=15
